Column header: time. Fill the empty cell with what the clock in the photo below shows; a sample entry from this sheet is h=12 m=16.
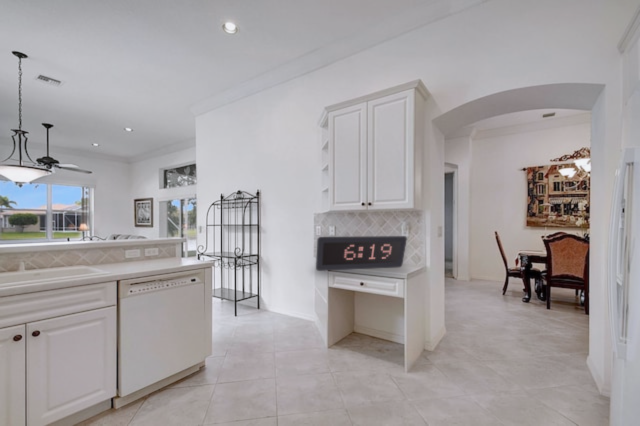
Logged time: h=6 m=19
